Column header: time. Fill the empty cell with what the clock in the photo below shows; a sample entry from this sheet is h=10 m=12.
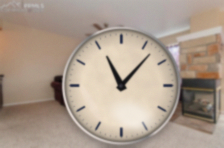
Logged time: h=11 m=7
